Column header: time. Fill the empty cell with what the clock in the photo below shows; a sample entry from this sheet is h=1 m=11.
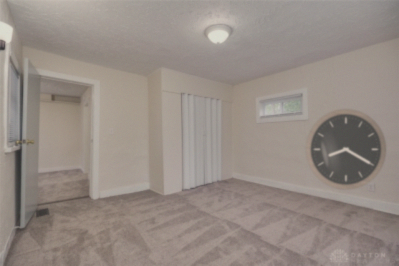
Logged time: h=8 m=20
